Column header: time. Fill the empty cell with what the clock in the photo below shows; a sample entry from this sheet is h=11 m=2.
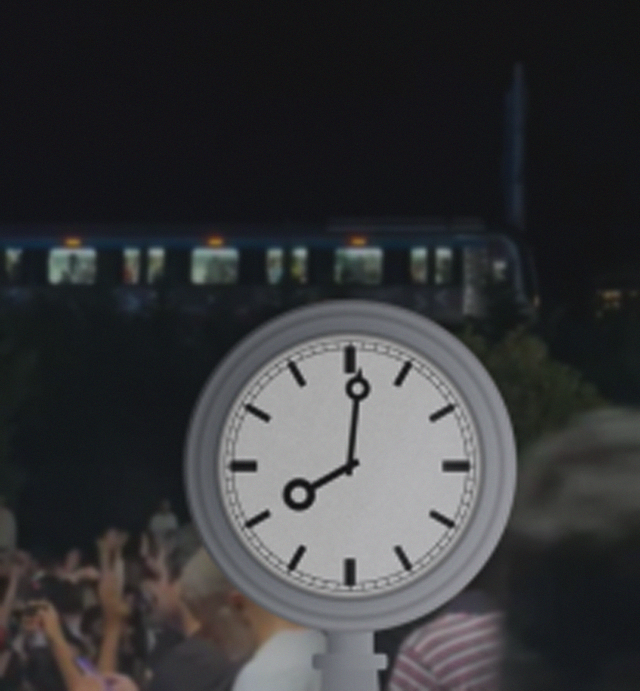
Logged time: h=8 m=1
